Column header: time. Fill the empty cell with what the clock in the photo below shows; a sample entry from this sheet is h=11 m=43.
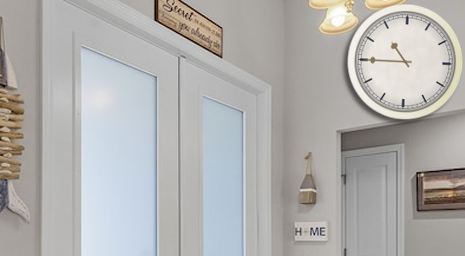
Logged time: h=10 m=45
